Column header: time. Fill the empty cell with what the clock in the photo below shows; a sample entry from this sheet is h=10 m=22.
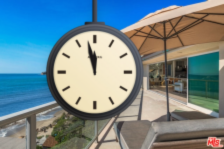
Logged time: h=11 m=58
